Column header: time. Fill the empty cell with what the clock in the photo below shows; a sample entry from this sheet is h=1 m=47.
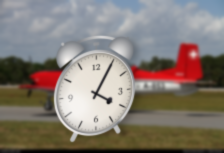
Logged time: h=4 m=5
